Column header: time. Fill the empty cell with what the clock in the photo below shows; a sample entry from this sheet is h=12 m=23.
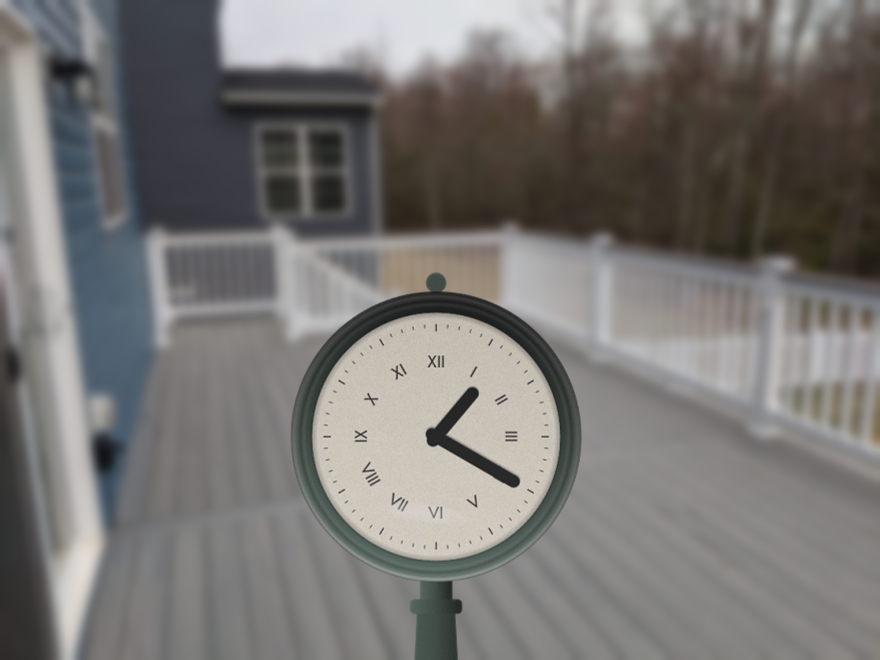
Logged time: h=1 m=20
